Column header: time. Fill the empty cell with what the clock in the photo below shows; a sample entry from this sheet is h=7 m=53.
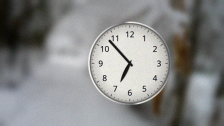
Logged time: h=6 m=53
